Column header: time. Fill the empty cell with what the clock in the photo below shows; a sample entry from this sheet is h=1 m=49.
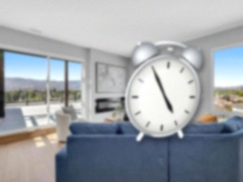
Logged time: h=4 m=55
